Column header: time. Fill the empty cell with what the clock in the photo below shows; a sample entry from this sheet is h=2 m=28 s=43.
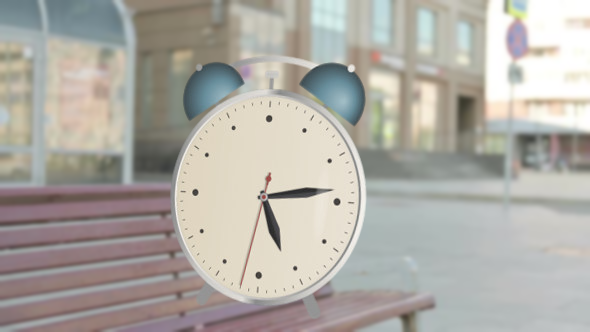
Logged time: h=5 m=13 s=32
